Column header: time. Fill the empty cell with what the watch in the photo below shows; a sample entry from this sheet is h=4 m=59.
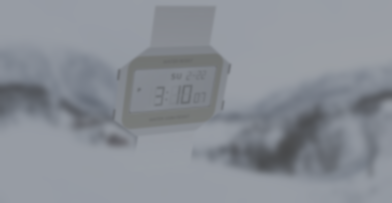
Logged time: h=3 m=10
